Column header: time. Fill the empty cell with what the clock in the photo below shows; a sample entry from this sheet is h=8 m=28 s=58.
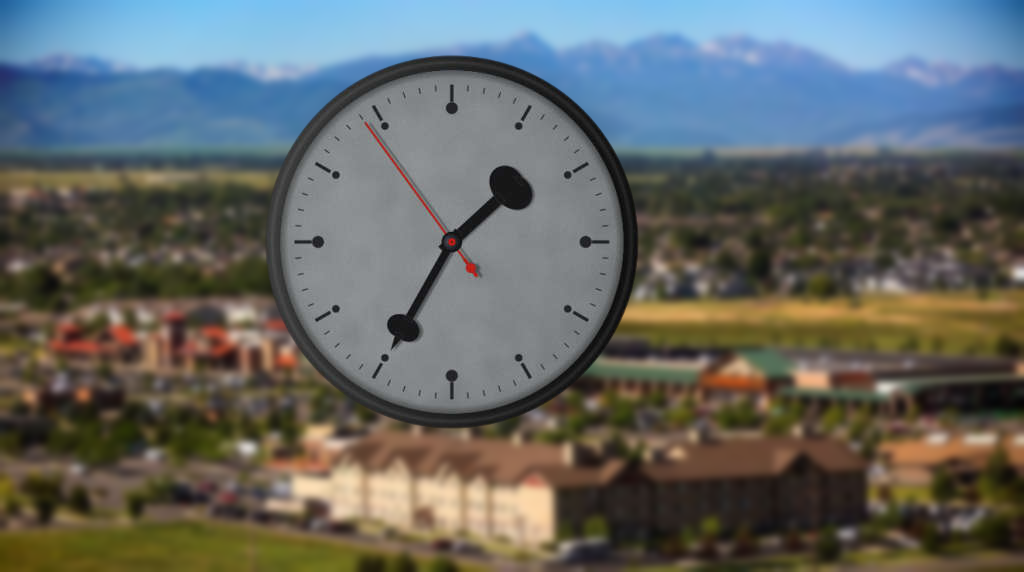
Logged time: h=1 m=34 s=54
